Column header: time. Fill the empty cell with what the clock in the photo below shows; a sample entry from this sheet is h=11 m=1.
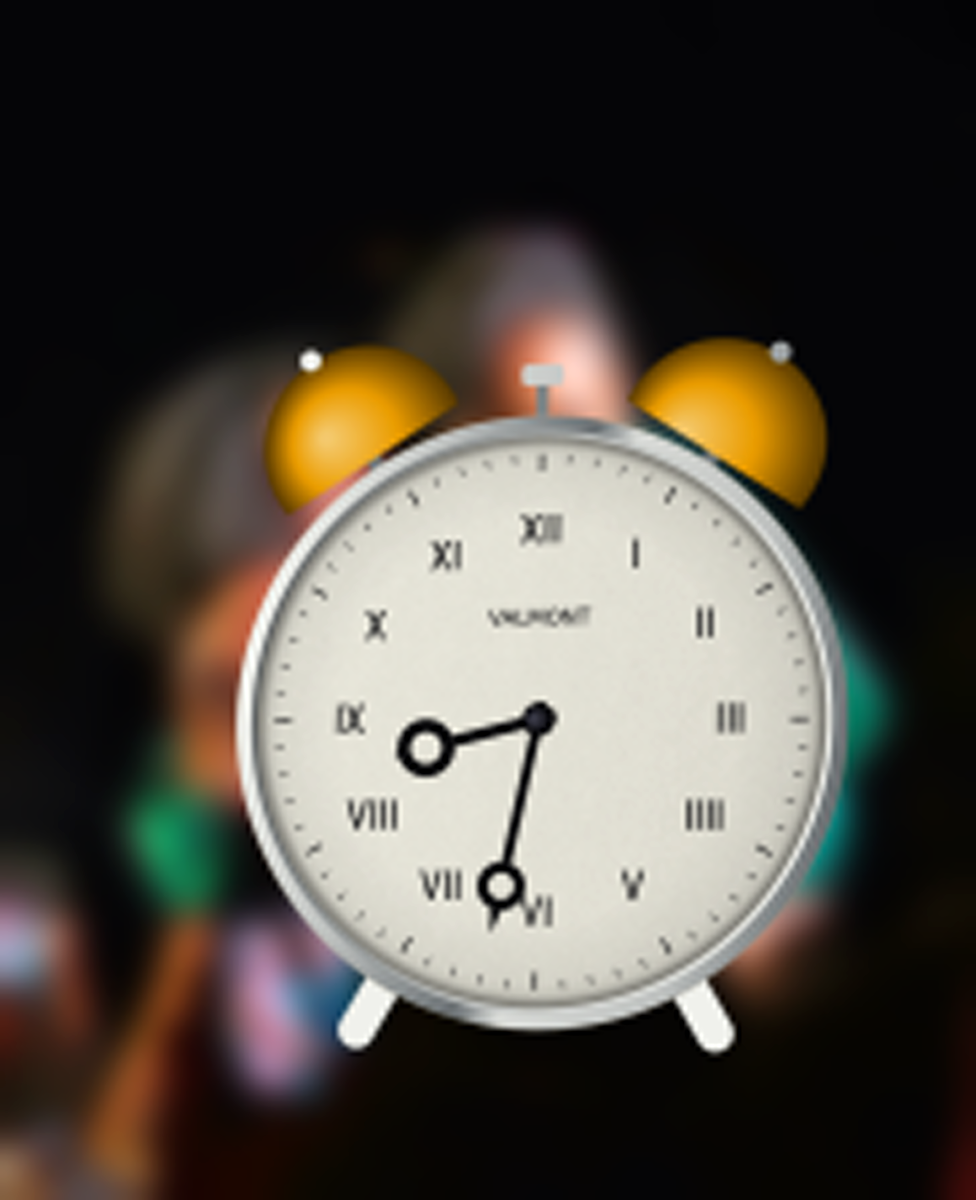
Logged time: h=8 m=32
